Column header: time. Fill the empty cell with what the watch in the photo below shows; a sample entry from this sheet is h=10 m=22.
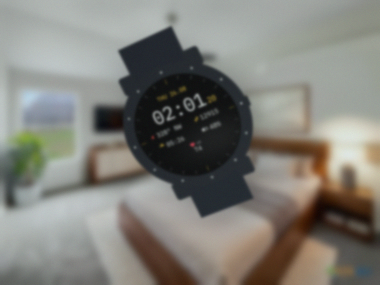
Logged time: h=2 m=1
